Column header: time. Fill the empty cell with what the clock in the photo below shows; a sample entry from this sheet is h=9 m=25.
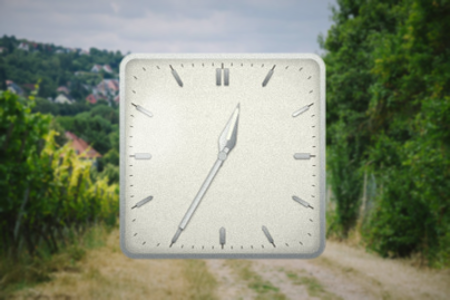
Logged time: h=12 m=35
